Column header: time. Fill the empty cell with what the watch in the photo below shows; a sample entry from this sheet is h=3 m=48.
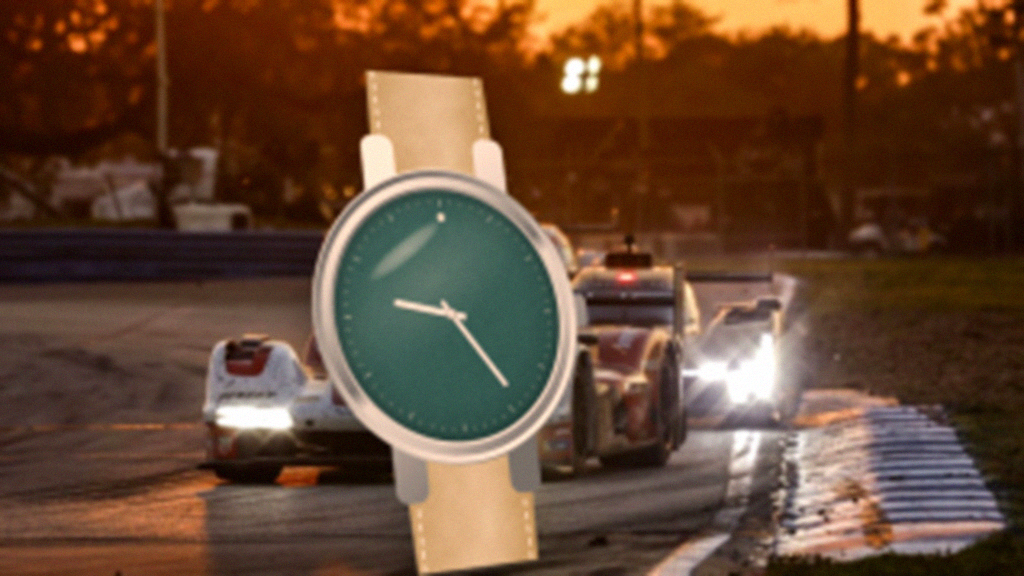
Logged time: h=9 m=24
